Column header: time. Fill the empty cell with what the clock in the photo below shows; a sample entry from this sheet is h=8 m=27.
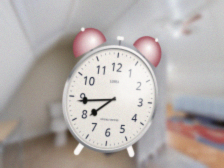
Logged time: h=7 m=44
